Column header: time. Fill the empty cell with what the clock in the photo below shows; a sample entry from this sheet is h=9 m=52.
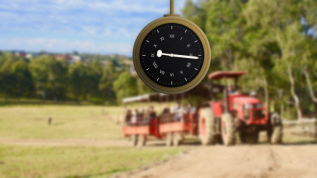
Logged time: h=9 m=16
